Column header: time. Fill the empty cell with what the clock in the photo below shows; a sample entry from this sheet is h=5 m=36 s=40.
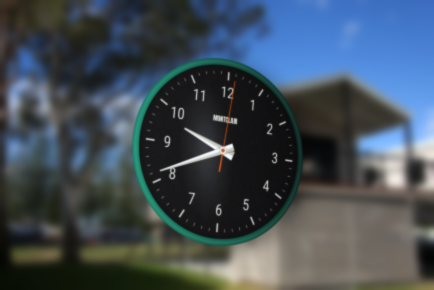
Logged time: h=9 m=41 s=1
